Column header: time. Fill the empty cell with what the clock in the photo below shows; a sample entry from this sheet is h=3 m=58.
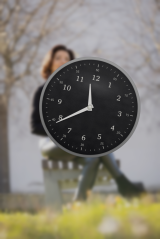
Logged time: h=11 m=39
